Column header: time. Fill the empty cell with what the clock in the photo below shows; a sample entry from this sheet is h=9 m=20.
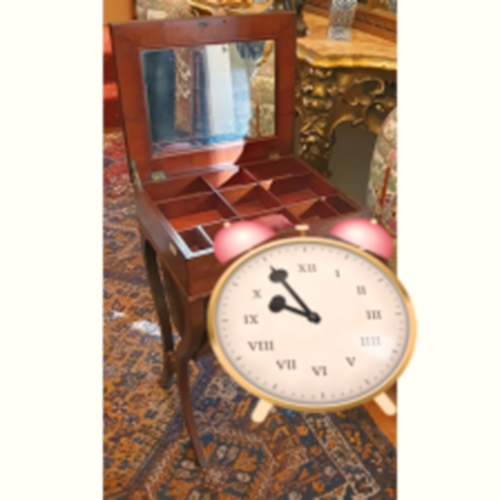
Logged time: h=9 m=55
